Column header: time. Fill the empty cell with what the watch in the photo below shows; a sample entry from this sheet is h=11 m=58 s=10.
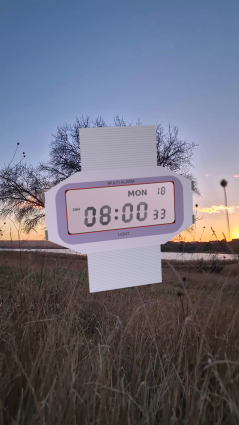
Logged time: h=8 m=0 s=33
